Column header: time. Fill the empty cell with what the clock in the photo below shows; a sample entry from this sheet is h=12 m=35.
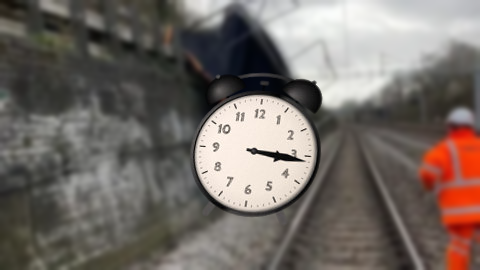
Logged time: h=3 m=16
